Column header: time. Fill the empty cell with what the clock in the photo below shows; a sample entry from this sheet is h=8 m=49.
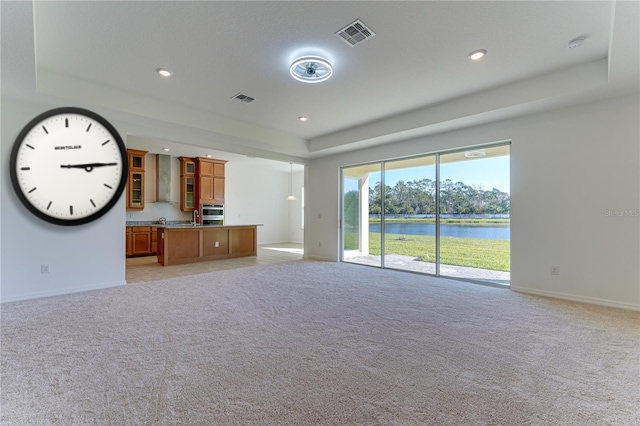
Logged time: h=3 m=15
